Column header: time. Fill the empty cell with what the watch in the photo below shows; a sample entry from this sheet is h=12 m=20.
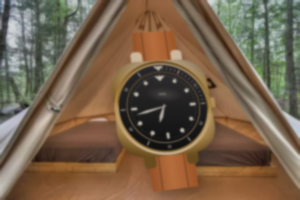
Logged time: h=6 m=43
